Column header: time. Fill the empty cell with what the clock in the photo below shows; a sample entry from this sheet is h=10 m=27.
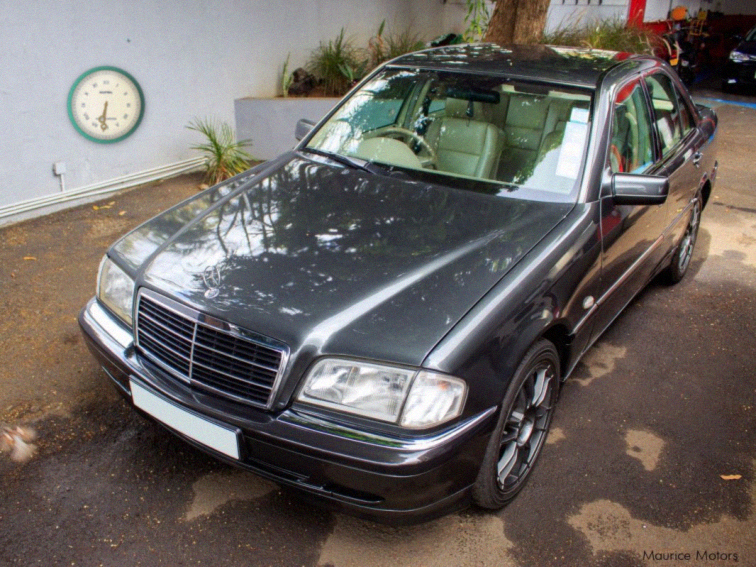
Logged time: h=6 m=31
